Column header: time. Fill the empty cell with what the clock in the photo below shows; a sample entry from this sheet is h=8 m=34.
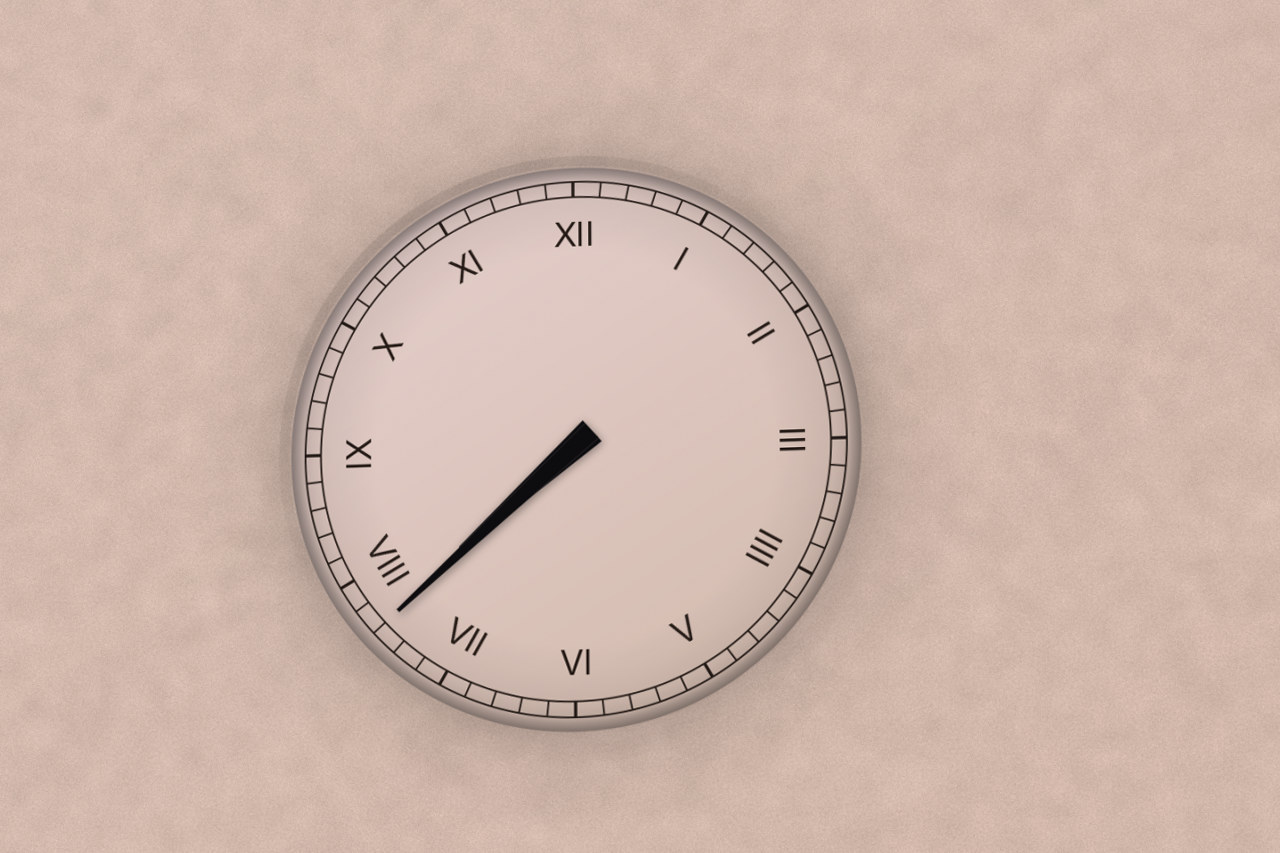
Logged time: h=7 m=38
